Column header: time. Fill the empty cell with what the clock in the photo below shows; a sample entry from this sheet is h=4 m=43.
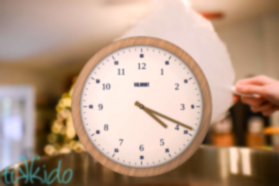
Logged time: h=4 m=19
